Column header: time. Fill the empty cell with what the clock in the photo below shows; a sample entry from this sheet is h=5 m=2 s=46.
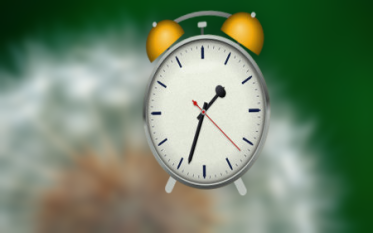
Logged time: h=1 m=33 s=22
